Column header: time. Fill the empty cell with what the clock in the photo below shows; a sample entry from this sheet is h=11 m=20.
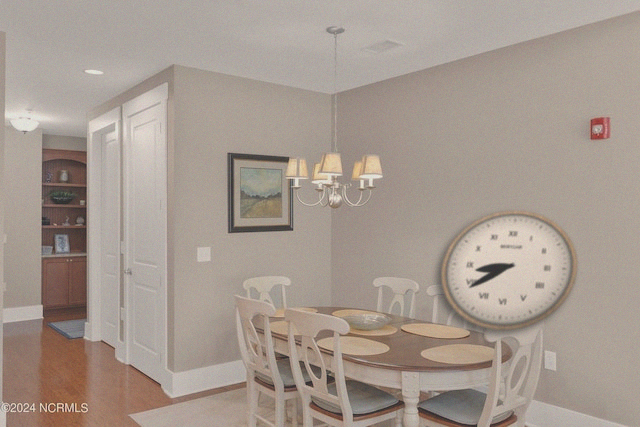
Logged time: h=8 m=39
